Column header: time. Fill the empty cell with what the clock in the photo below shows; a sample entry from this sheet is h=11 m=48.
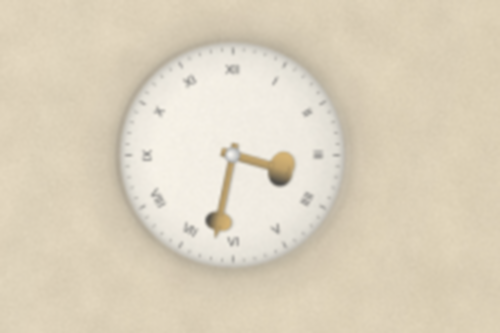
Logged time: h=3 m=32
